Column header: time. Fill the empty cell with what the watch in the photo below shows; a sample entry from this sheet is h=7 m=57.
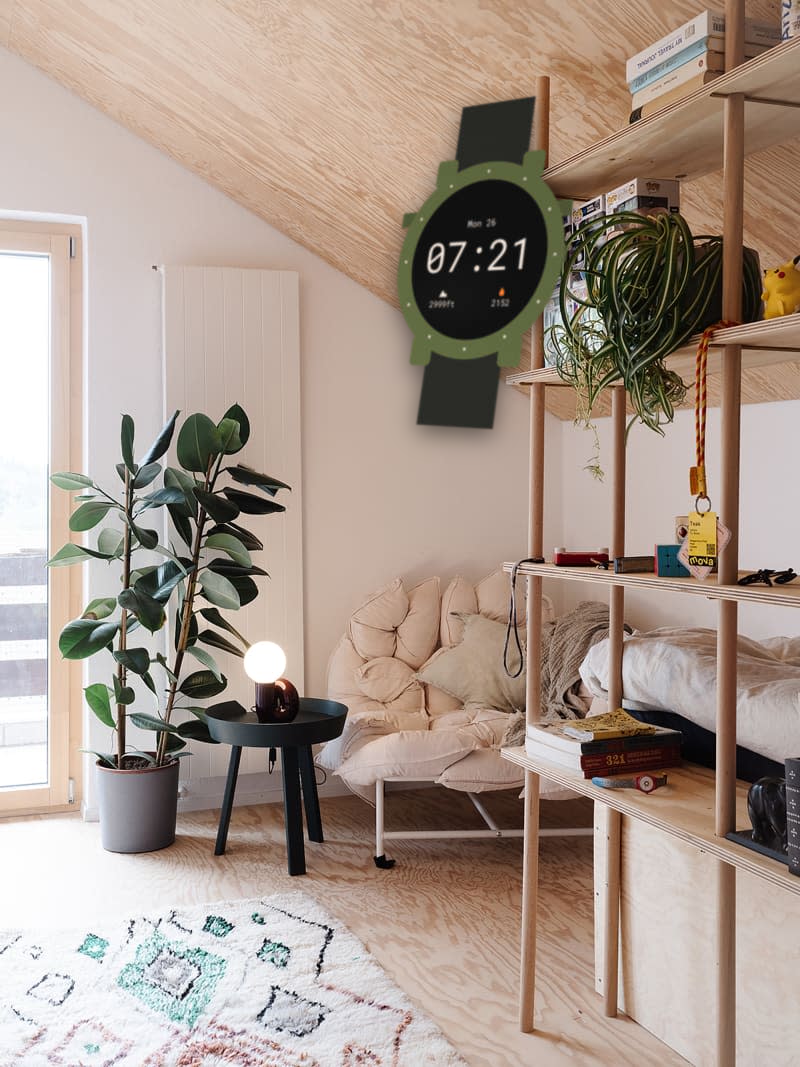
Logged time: h=7 m=21
